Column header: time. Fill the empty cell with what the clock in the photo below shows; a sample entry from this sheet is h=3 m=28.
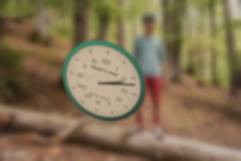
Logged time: h=2 m=12
